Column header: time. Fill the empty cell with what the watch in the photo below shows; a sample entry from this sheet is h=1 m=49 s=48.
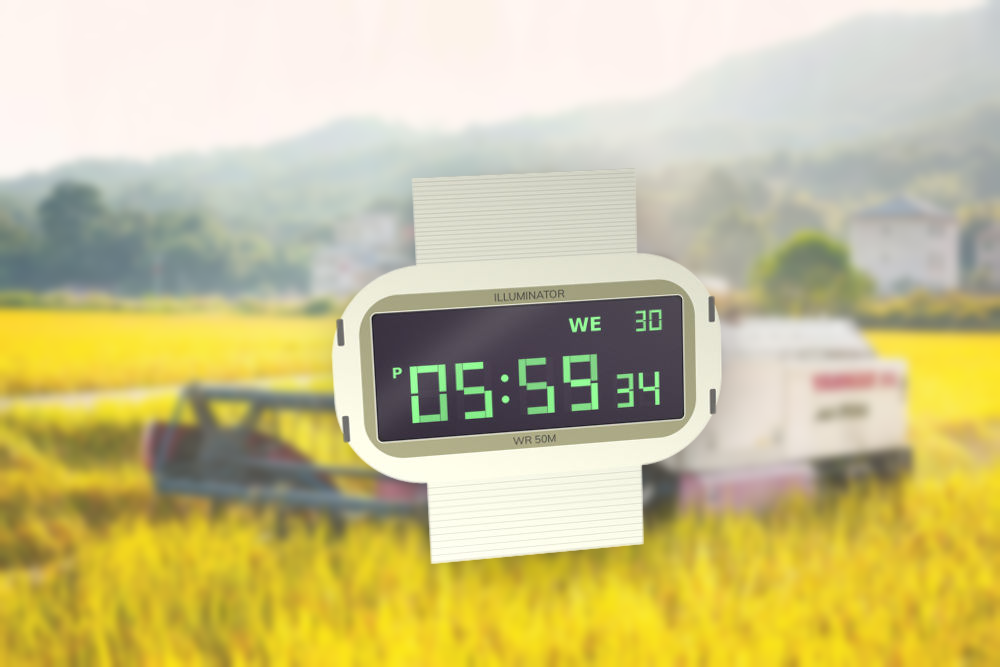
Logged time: h=5 m=59 s=34
